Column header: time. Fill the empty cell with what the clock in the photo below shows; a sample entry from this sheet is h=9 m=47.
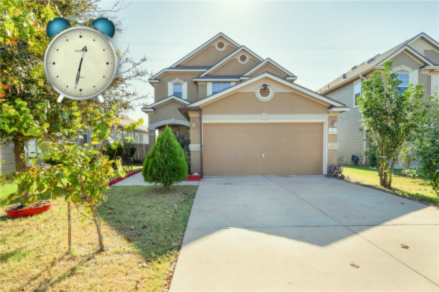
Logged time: h=12 m=32
